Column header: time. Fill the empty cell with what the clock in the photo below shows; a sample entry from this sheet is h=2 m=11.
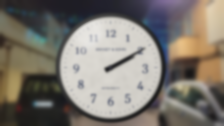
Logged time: h=2 m=10
